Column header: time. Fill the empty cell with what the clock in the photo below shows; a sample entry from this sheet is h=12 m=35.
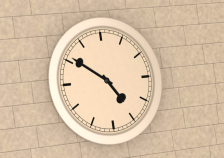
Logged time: h=4 m=51
